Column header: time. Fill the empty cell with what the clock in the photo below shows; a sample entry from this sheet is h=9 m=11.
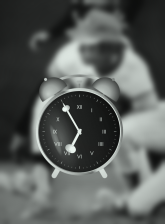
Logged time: h=6 m=55
